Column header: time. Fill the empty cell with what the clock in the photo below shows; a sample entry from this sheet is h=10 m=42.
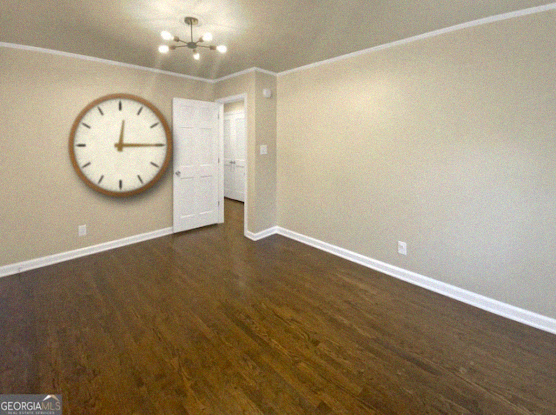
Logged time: h=12 m=15
